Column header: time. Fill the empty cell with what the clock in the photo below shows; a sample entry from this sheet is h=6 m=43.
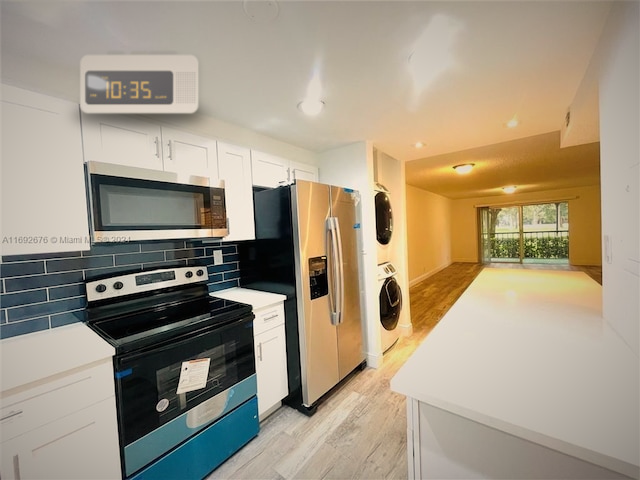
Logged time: h=10 m=35
